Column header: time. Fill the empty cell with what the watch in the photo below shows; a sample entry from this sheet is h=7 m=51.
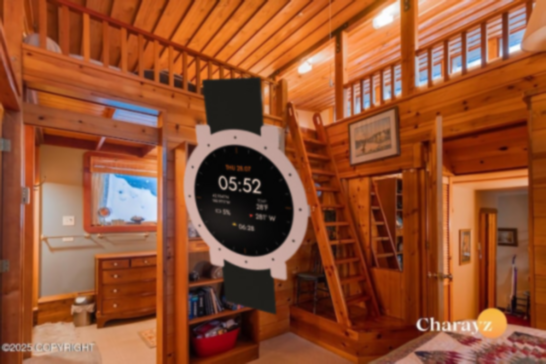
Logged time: h=5 m=52
